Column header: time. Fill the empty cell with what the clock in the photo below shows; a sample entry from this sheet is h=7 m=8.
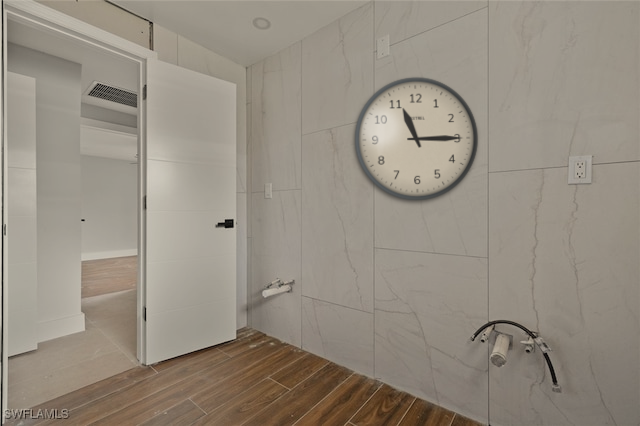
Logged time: h=11 m=15
